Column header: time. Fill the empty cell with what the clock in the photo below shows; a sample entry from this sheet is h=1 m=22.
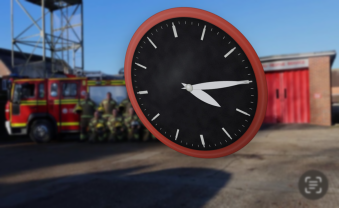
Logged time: h=4 m=15
